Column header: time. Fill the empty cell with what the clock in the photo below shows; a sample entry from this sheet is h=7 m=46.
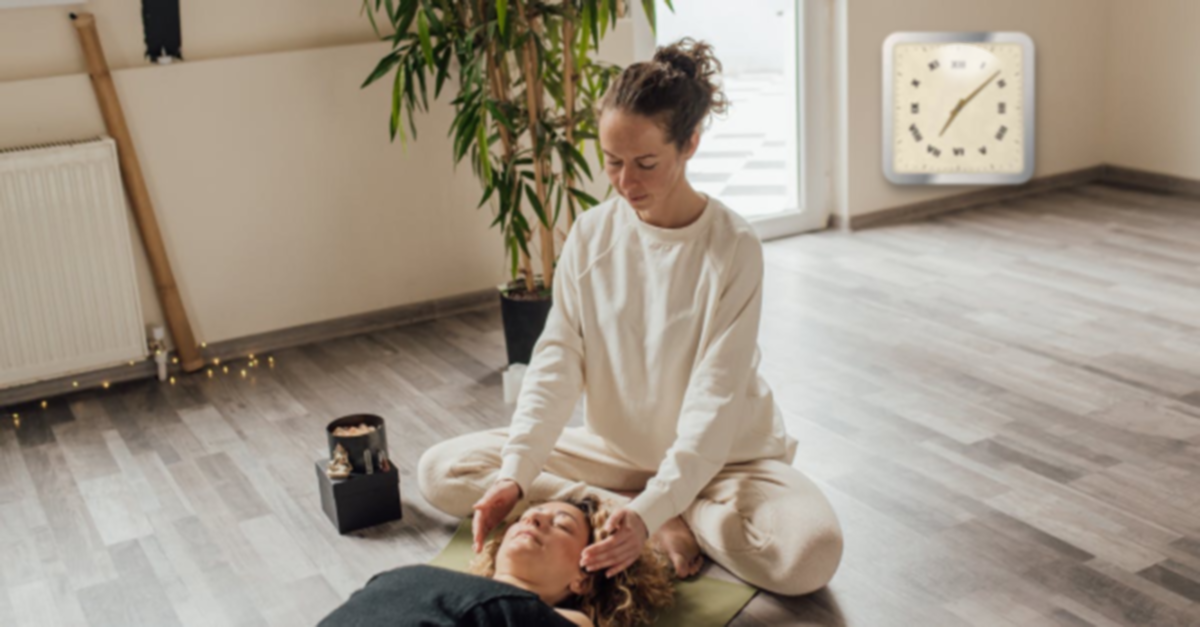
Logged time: h=7 m=8
